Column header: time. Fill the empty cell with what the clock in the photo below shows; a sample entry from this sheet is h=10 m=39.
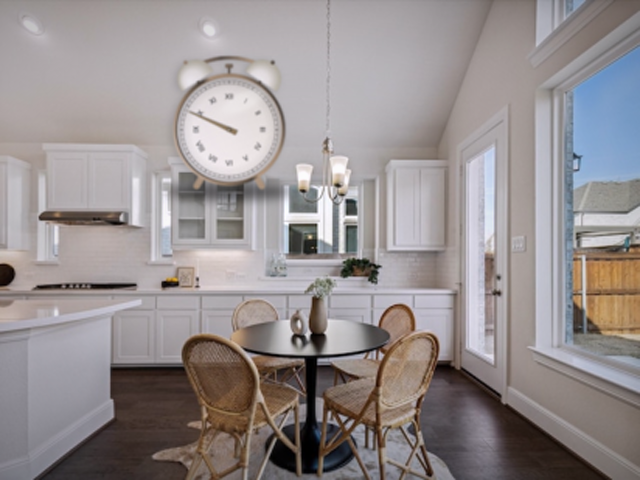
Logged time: h=9 m=49
